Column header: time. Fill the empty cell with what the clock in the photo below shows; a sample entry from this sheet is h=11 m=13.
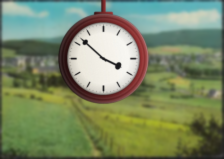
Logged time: h=3 m=52
